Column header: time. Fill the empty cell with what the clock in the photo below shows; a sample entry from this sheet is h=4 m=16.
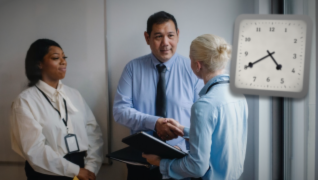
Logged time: h=4 m=40
